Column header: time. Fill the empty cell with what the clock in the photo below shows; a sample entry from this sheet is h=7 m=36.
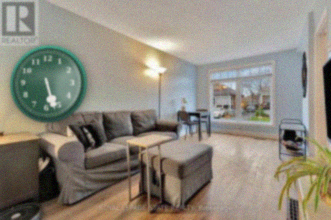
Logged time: h=5 m=27
